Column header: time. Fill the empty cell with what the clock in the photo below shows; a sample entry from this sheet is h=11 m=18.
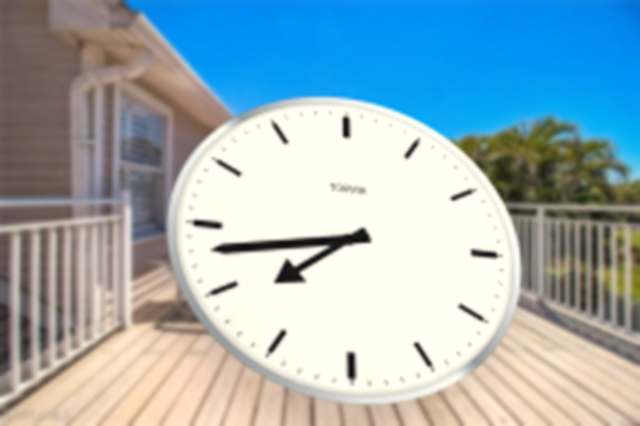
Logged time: h=7 m=43
